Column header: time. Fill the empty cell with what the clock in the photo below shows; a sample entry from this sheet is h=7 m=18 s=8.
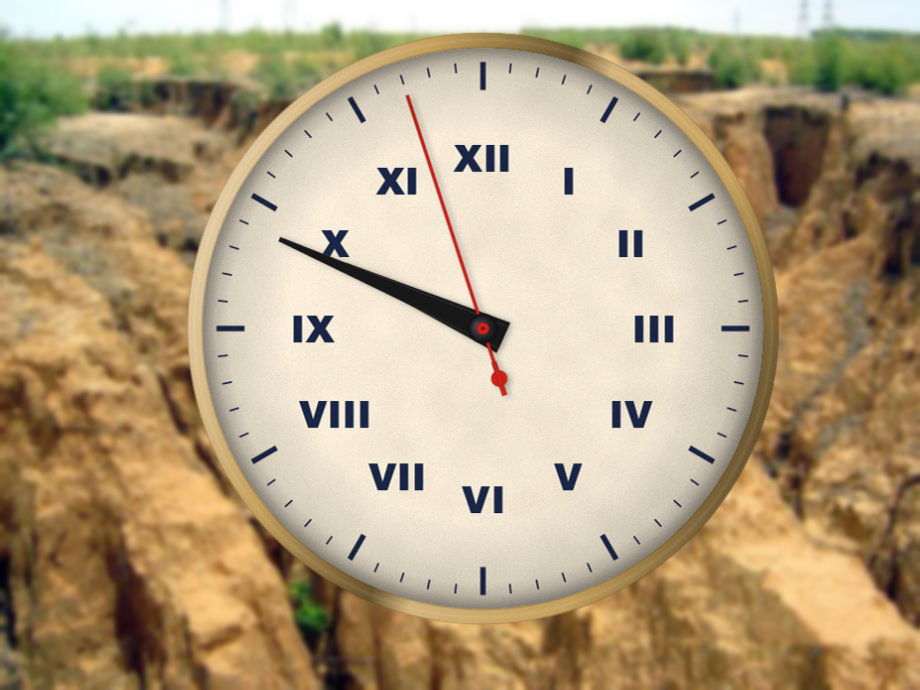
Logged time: h=9 m=48 s=57
